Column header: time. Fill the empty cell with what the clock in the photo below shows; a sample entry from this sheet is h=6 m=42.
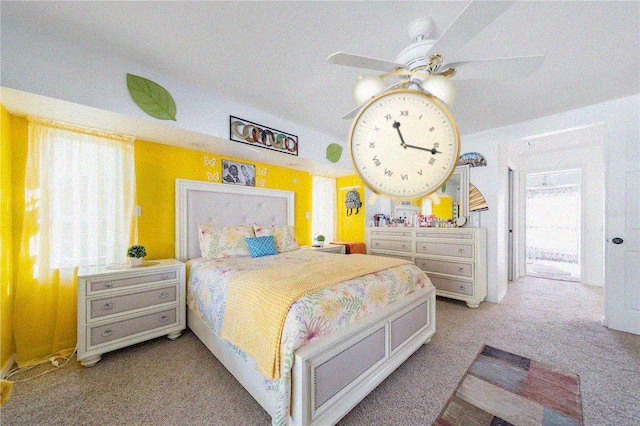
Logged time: h=11 m=17
